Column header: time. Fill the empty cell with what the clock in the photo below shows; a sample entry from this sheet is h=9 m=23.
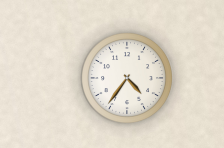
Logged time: h=4 m=36
